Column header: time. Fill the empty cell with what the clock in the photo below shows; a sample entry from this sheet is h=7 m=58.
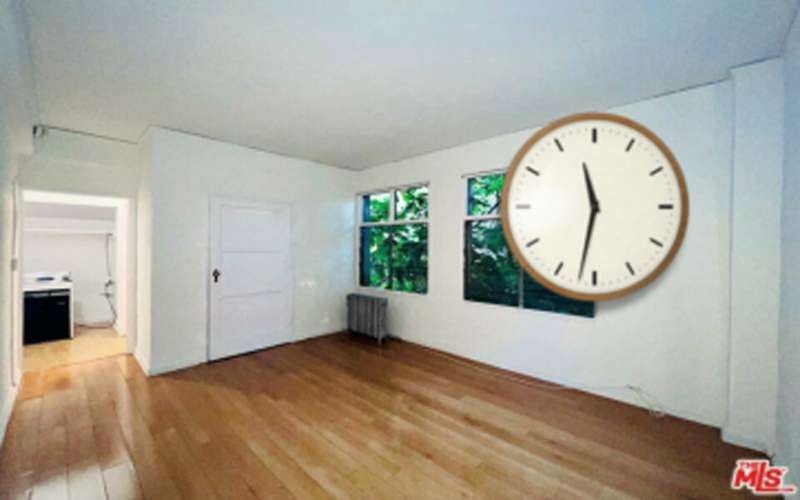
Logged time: h=11 m=32
